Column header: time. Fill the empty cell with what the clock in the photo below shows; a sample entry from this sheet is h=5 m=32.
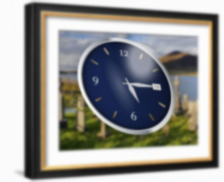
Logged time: h=5 m=15
